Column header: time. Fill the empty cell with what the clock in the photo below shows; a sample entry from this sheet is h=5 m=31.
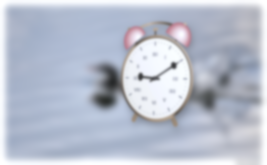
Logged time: h=9 m=10
